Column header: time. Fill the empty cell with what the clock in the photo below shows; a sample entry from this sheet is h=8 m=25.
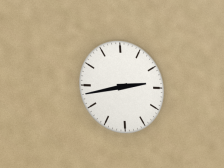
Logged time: h=2 m=43
